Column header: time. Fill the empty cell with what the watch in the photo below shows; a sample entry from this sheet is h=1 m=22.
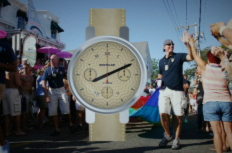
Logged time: h=8 m=11
